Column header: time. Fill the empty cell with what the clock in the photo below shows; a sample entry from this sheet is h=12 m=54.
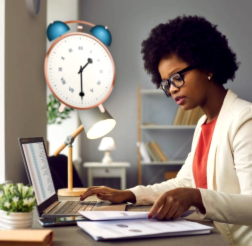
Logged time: h=1 m=30
